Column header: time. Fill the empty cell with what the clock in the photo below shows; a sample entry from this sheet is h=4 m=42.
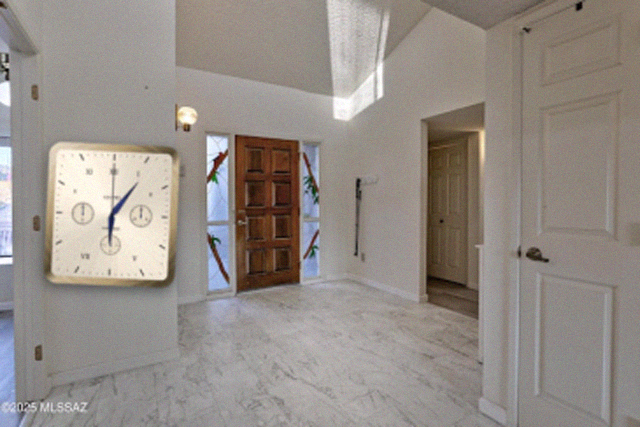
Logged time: h=6 m=6
